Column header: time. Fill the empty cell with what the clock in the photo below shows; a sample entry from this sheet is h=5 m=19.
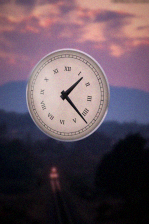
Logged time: h=1 m=22
